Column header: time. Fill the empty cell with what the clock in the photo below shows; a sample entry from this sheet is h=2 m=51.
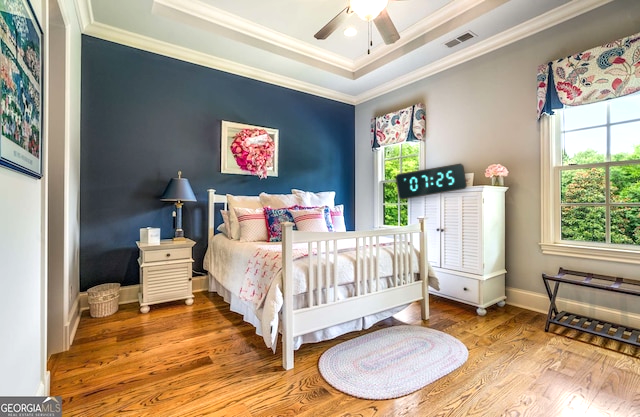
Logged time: h=7 m=25
